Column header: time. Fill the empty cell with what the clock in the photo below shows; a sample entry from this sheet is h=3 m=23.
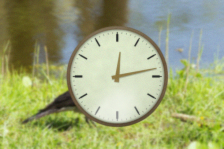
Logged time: h=12 m=13
